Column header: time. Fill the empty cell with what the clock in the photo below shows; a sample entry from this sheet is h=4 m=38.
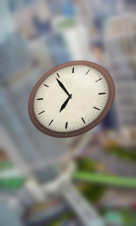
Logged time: h=6 m=54
